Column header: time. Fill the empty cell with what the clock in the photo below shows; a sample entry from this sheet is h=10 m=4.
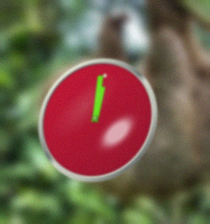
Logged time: h=11 m=59
